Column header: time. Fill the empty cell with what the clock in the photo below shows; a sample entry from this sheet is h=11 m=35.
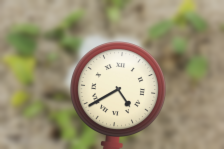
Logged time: h=4 m=39
